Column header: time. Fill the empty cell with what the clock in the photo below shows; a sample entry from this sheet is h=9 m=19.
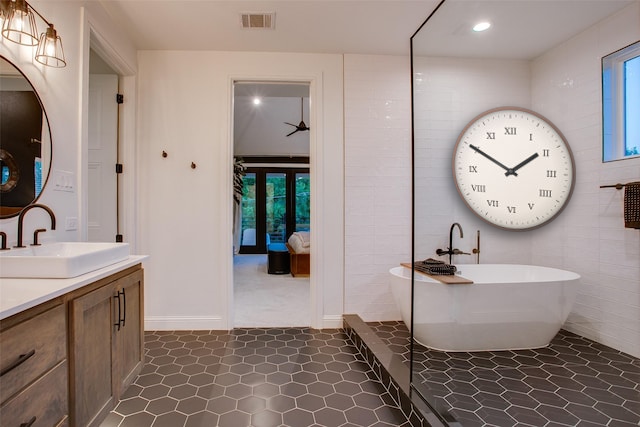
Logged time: h=1 m=50
